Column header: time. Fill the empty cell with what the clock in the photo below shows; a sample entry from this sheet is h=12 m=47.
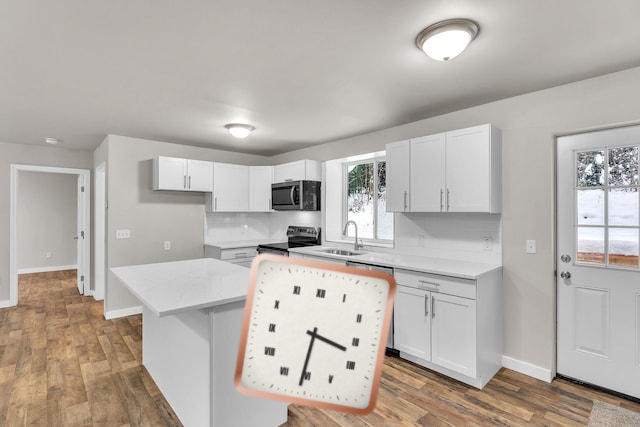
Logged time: h=3 m=31
